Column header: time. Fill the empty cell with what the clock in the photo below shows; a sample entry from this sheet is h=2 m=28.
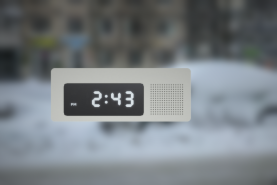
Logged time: h=2 m=43
